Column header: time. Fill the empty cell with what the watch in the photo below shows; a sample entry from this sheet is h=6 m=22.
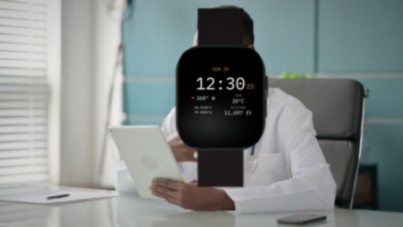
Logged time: h=12 m=30
